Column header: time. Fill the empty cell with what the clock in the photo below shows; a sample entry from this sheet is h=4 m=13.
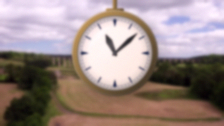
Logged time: h=11 m=8
